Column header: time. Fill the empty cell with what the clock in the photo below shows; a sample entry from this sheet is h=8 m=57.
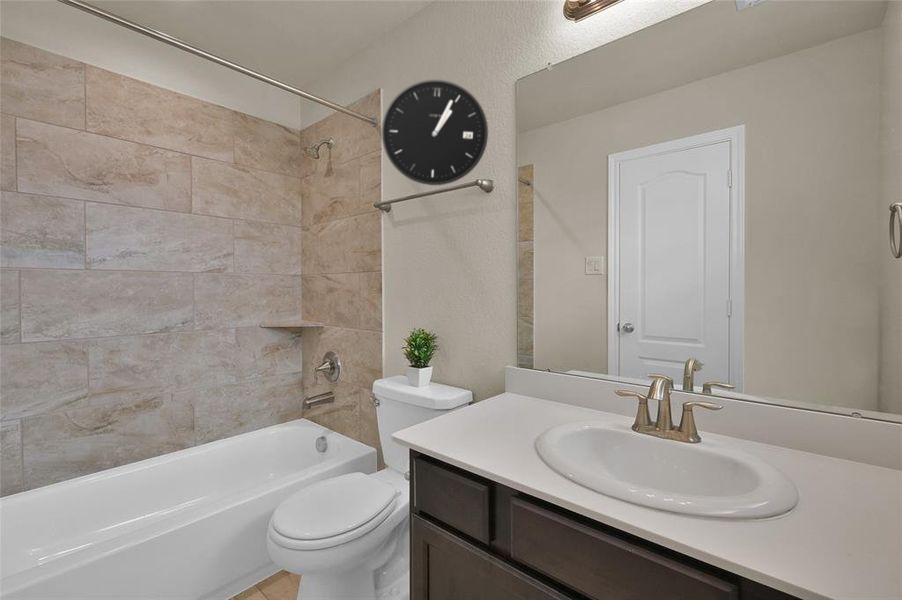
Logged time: h=1 m=4
